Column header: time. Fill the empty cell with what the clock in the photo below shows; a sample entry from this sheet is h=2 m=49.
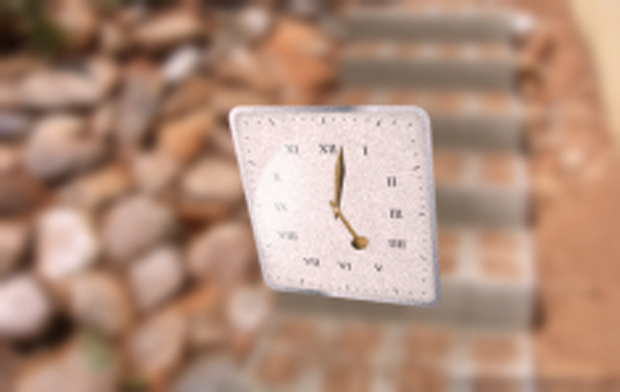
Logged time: h=5 m=2
